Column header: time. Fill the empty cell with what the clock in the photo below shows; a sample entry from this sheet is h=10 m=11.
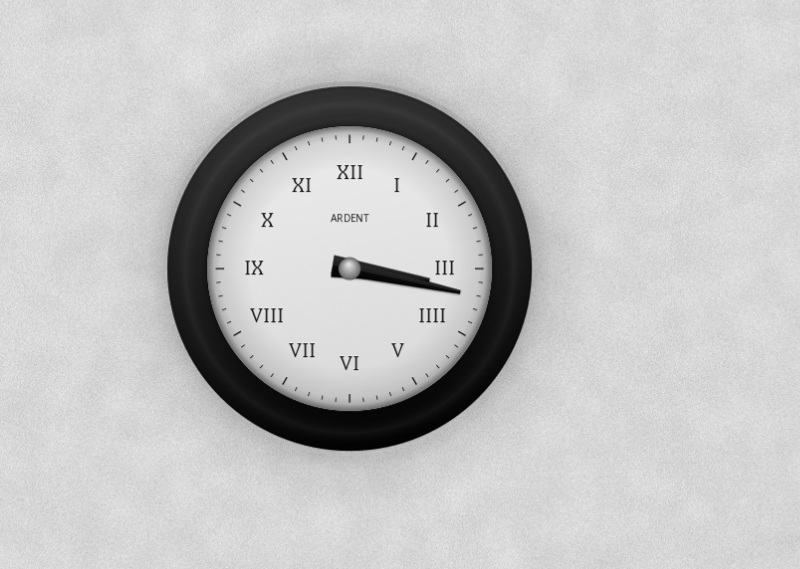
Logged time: h=3 m=17
